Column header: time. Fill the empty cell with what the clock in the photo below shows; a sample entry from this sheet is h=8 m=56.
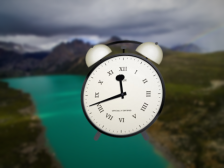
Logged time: h=11 m=42
